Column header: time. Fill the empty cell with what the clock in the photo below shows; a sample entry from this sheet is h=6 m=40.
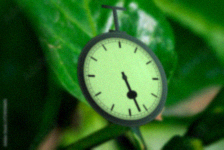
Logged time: h=5 m=27
